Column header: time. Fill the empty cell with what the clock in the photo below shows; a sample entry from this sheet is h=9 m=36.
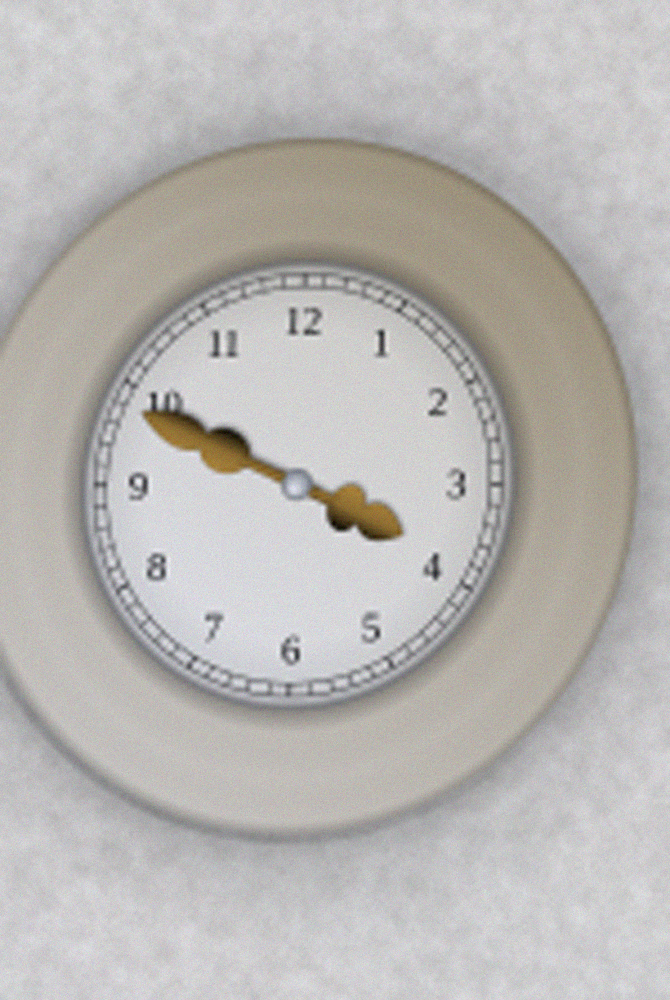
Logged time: h=3 m=49
